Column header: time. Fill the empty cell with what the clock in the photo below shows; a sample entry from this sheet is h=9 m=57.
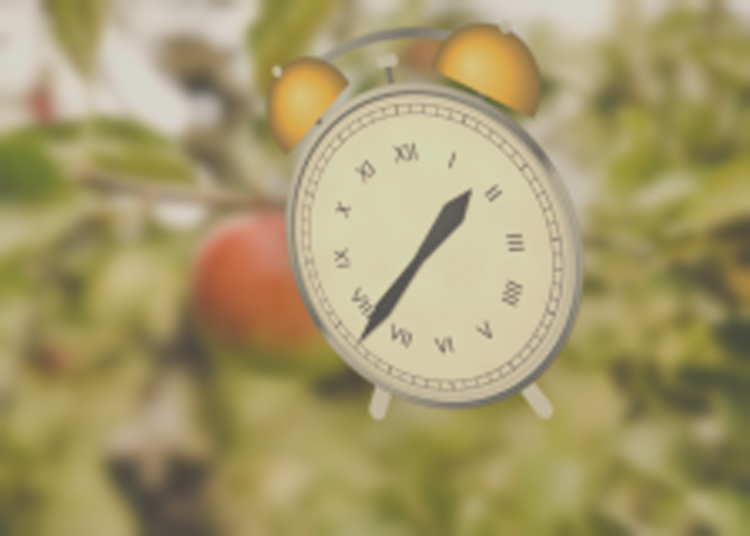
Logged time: h=1 m=38
